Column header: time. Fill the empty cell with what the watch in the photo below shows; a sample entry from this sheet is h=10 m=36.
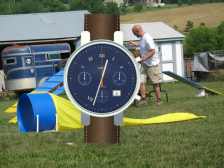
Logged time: h=12 m=33
